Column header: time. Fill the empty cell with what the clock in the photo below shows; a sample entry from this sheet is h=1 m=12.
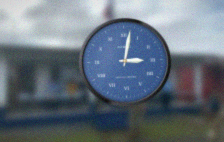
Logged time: h=3 m=2
